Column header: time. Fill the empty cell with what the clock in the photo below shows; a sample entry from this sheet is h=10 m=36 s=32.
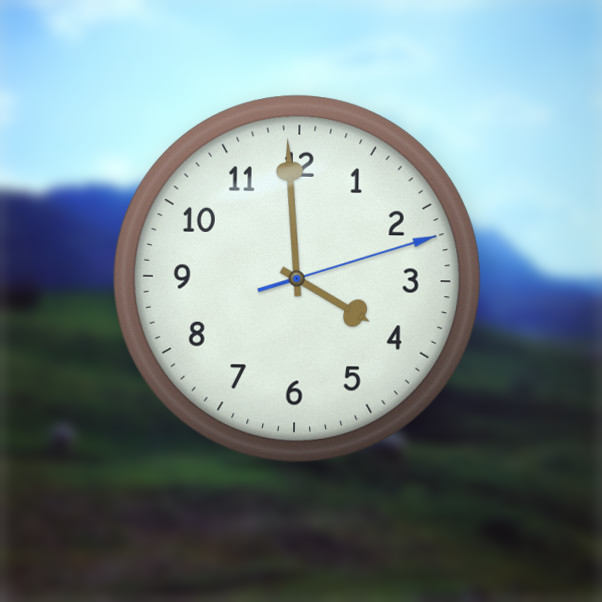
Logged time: h=3 m=59 s=12
